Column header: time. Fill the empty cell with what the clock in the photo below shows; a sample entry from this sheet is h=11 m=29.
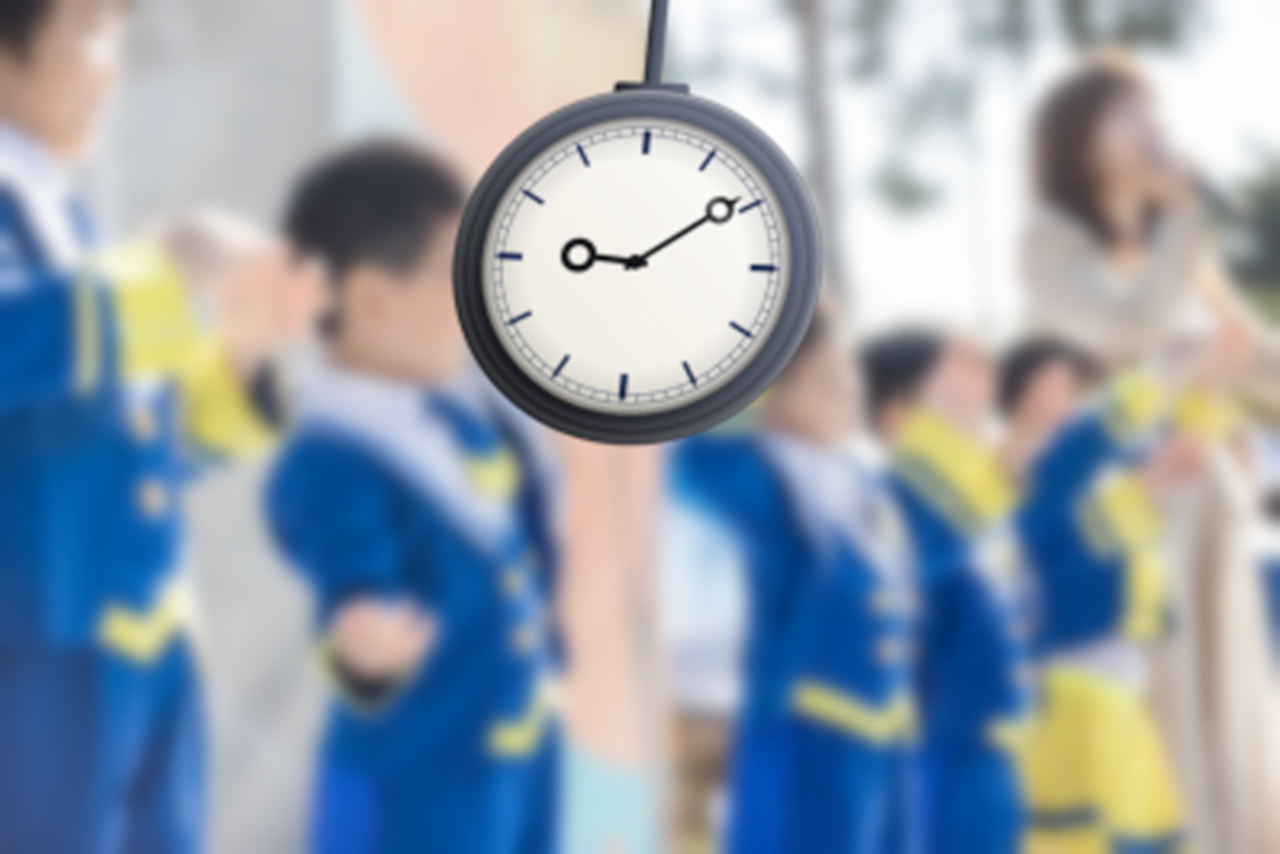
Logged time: h=9 m=9
